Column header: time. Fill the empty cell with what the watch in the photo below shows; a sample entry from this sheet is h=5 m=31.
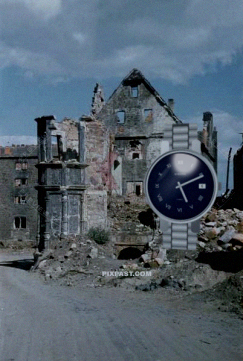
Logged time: h=5 m=11
